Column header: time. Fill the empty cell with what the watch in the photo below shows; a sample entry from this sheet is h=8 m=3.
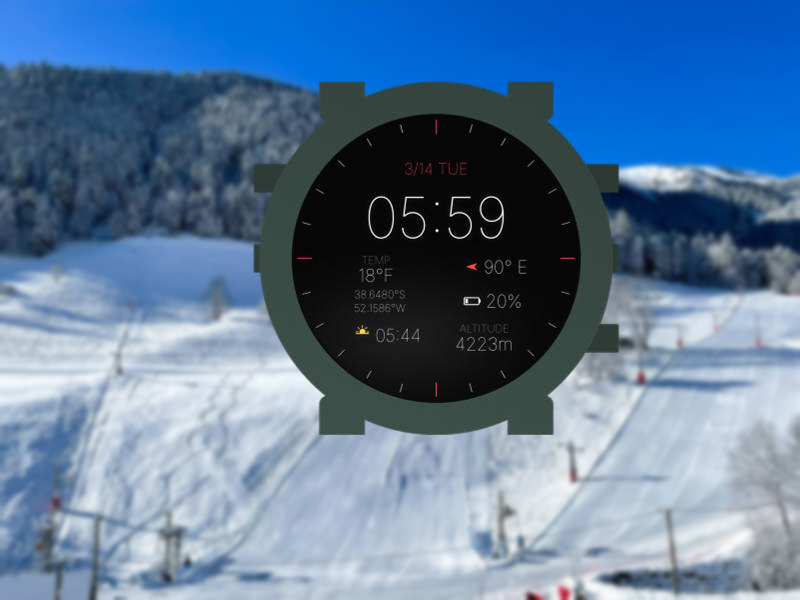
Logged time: h=5 m=59
